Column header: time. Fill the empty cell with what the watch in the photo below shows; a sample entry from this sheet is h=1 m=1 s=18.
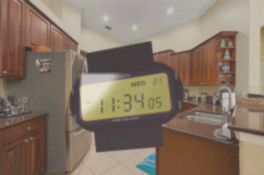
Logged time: h=11 m=34 s=5
